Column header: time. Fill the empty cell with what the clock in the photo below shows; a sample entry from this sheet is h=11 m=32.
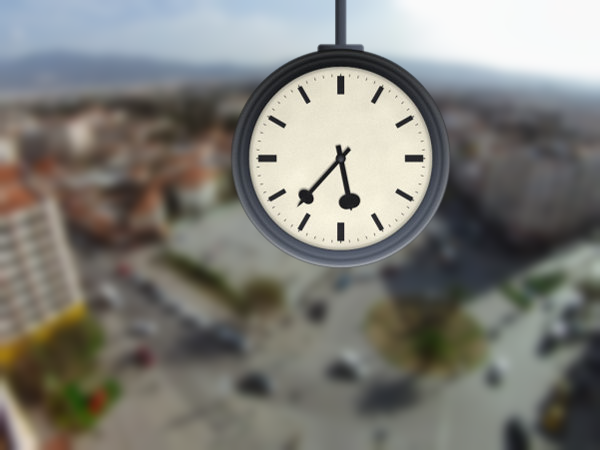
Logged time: h=5 m=37
